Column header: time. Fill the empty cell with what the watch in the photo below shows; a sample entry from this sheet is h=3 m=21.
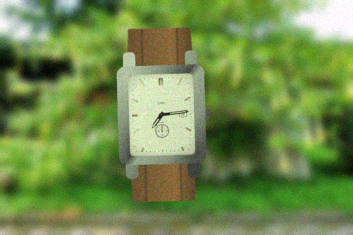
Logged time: h=7 m=14
